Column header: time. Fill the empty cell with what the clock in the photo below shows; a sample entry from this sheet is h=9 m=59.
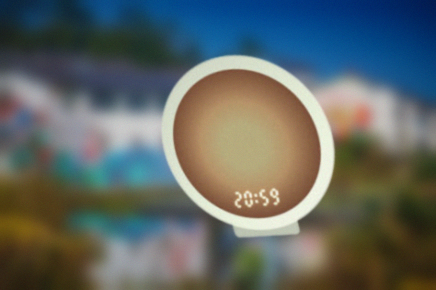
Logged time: h=20 m=59
